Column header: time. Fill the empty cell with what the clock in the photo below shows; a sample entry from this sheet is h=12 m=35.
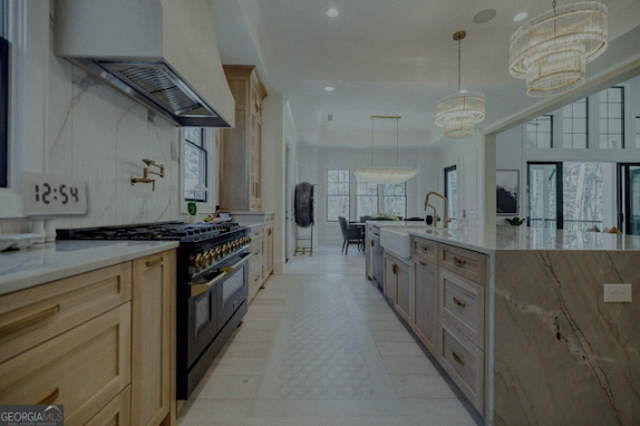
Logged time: h=12 m=54
